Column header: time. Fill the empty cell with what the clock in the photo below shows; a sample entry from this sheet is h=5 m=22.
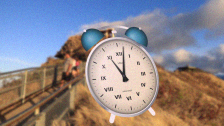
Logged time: h=11 m=2
